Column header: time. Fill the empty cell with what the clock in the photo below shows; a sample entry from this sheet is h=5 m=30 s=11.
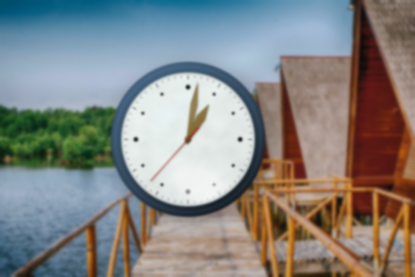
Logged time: h=1 m=1 s=37
